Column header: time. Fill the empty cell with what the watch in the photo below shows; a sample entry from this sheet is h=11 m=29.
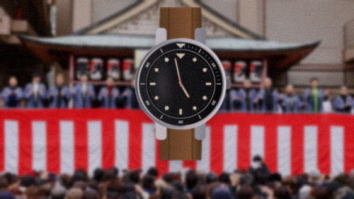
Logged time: h=4 m=58
